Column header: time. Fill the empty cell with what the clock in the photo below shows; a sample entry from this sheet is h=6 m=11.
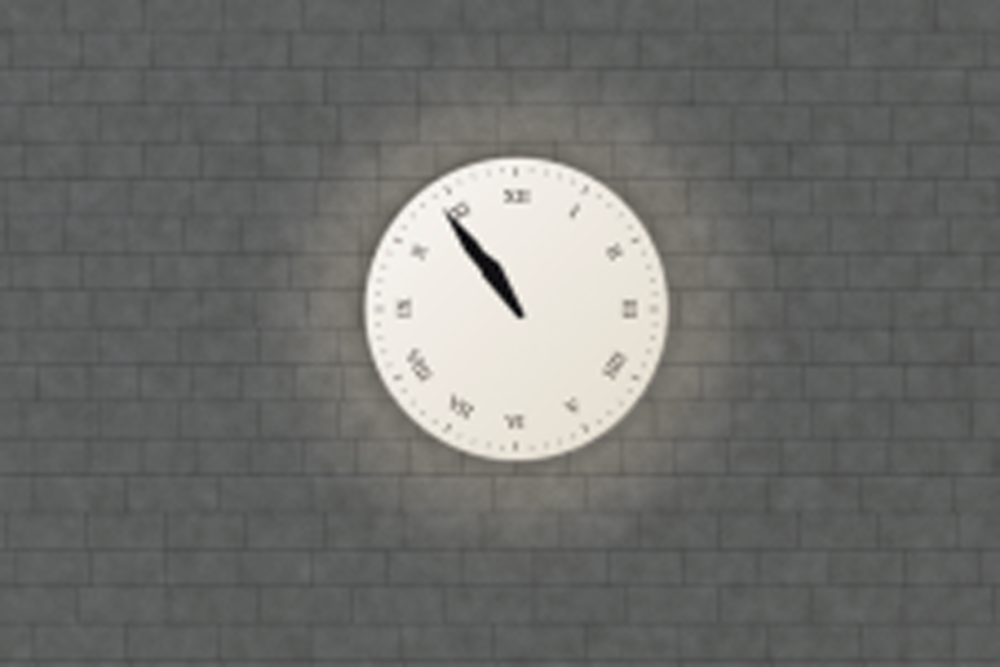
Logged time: h=10 m=54
